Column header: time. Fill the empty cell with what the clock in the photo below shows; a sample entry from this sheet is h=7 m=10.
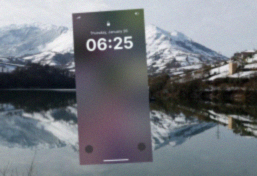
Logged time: h=6 m=25
